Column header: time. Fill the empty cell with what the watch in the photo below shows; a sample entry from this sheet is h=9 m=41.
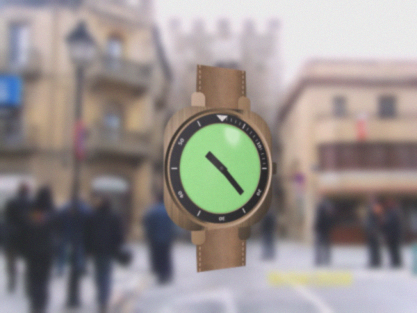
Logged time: h=10 m=23
